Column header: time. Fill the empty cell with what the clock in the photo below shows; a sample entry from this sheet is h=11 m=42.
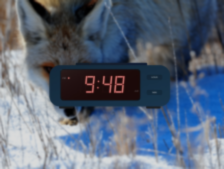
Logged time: h=9 m=48
